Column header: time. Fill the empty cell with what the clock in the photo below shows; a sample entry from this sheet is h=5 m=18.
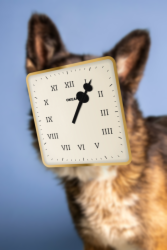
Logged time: h=1 m=6
